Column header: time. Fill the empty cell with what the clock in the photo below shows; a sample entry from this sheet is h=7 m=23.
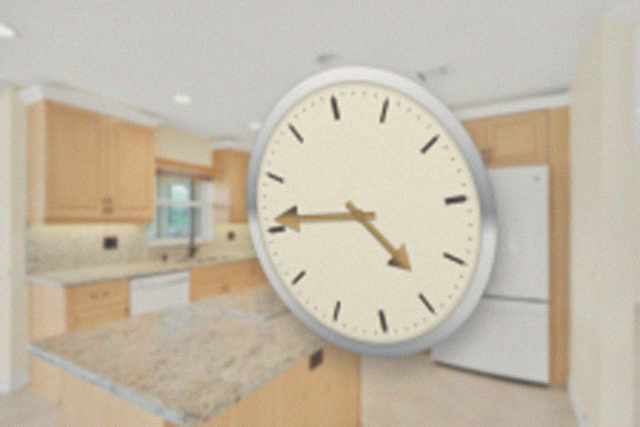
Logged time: h=4 m=46
